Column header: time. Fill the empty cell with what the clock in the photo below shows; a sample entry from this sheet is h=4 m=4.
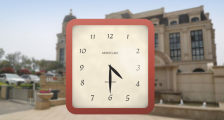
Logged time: h=4 m=30
